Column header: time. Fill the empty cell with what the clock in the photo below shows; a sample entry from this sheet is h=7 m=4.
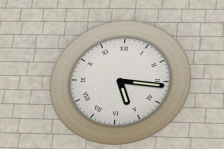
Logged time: h=5 m=16
